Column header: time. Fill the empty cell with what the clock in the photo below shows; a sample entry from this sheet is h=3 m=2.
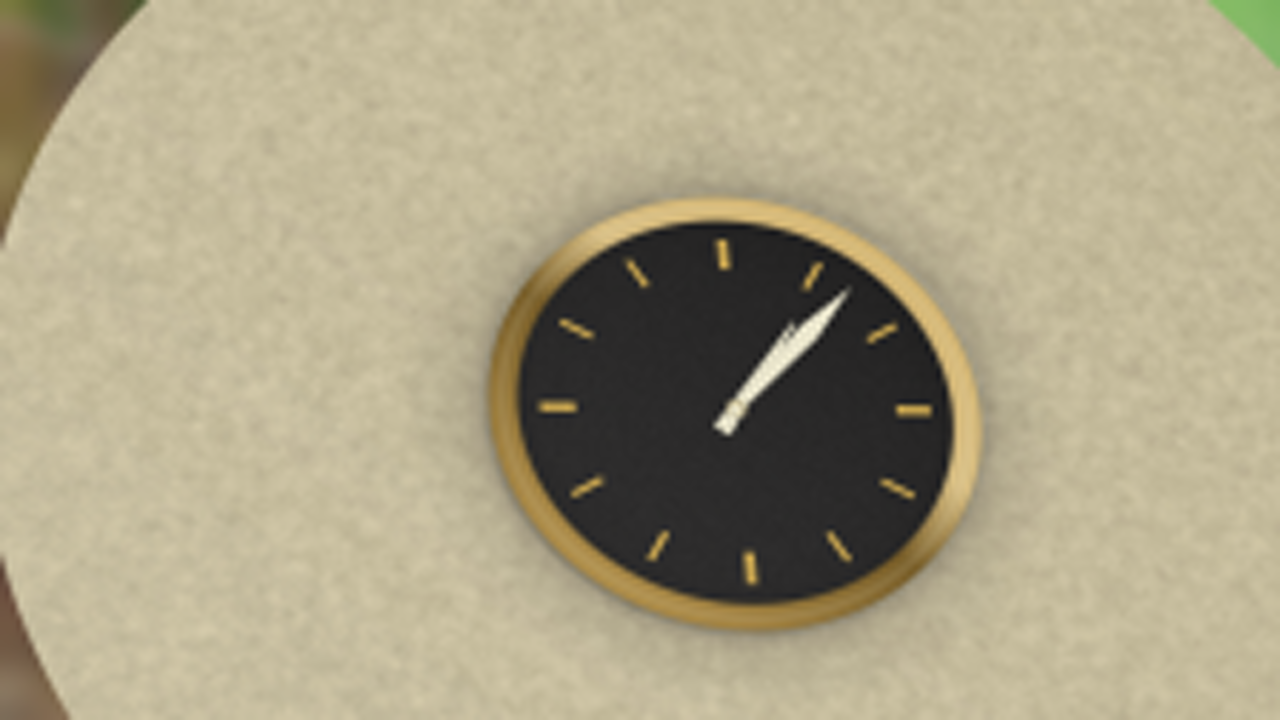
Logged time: h=1 m=7
